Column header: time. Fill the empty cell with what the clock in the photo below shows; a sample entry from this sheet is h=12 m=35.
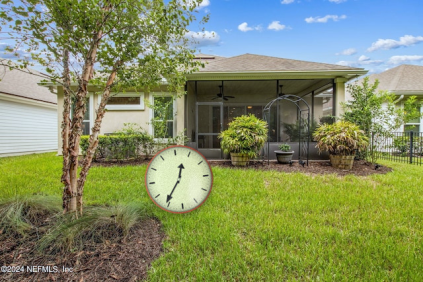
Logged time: h=12 m=36
